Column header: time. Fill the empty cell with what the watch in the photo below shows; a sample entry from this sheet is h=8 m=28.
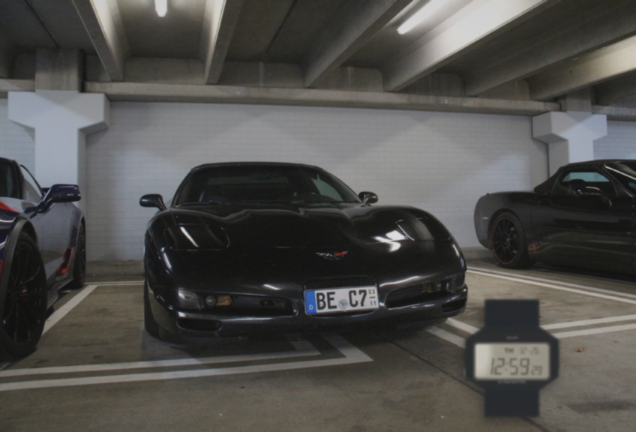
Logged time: h=12 m=59
